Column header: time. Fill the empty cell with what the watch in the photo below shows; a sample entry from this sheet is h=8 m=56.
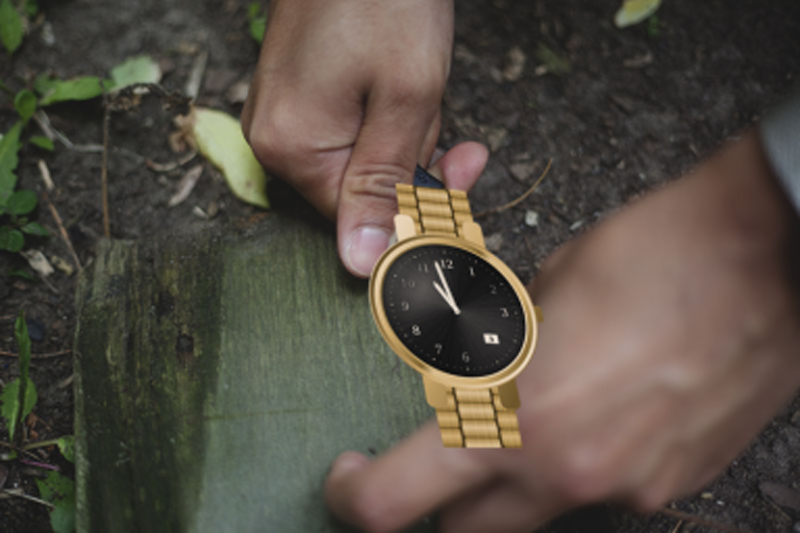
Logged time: h=10 m=58
